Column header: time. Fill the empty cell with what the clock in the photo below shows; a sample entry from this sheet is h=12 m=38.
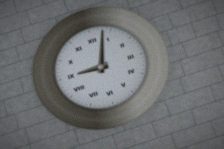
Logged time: h=9 m=3
